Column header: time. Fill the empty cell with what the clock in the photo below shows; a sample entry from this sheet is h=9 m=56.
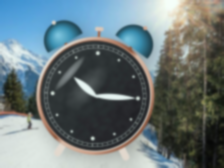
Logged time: h=10 m=15
